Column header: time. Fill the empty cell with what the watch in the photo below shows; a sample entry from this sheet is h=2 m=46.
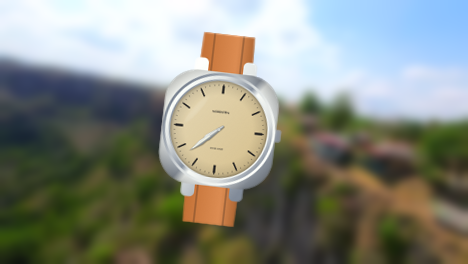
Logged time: h=7 m=38
